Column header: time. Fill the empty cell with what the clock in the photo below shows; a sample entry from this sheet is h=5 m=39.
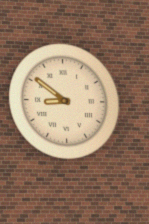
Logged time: h=8 m=51
